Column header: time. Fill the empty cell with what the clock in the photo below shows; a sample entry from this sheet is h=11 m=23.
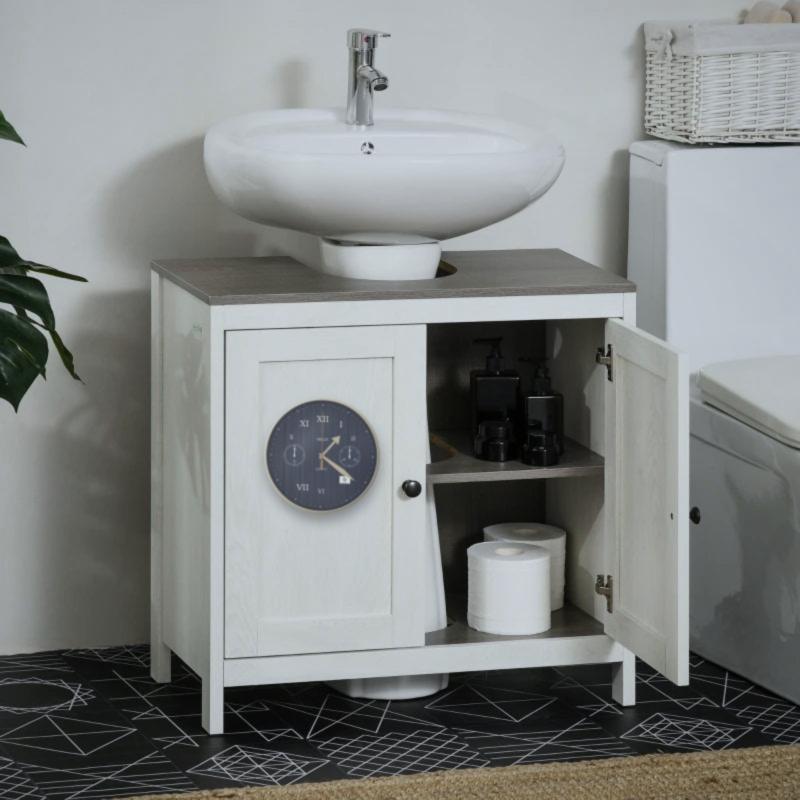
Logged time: h=1 m=21
